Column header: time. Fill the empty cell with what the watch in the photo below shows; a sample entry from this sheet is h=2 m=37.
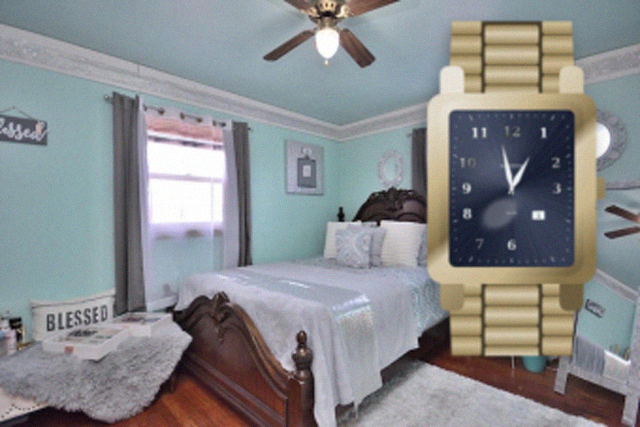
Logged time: h=12 m=58
